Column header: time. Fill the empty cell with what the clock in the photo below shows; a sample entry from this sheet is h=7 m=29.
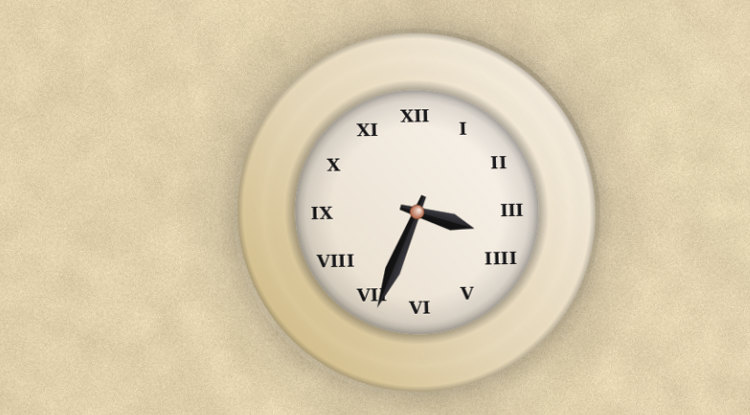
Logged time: h=3 m=34
